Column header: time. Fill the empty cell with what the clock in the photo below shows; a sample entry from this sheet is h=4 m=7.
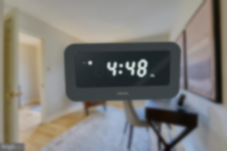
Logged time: h=4 m=48
